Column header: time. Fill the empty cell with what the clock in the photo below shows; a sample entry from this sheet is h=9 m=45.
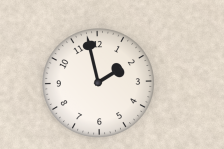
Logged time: h=1 m=58
